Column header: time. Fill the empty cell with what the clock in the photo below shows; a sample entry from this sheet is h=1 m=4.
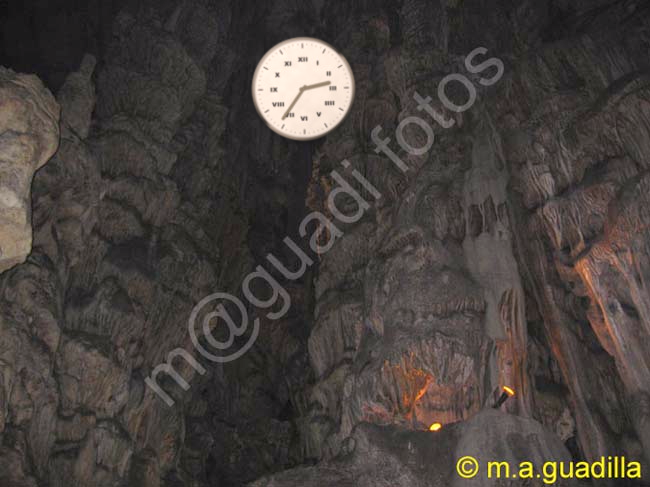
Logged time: h=2 m=36
